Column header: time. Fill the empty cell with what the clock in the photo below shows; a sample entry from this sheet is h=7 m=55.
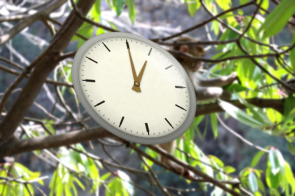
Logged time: h=1 m=0
